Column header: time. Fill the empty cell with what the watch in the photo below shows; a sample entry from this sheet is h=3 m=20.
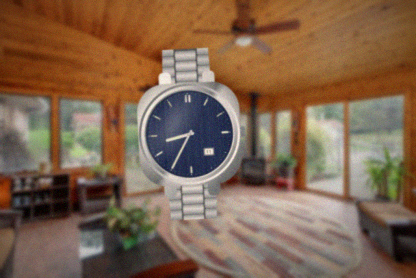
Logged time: h=8 m=35
